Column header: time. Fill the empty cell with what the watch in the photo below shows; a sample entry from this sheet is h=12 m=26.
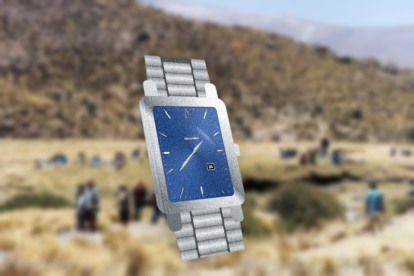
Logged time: h=1 m=38
